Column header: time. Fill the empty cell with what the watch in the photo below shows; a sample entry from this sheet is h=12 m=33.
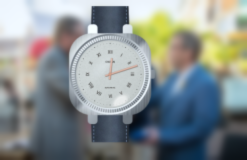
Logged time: h=12 m=12
